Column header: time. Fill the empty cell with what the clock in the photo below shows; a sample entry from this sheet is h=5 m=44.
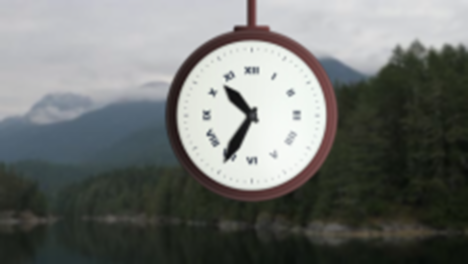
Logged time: h=10 m=35
